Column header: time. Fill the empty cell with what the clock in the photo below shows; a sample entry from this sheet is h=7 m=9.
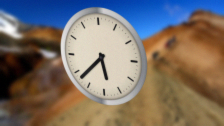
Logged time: h=5 m=38
